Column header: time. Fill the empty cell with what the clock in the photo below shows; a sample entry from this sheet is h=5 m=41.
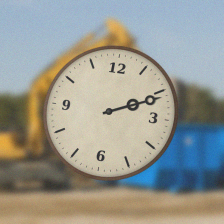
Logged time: h=2 m=11
